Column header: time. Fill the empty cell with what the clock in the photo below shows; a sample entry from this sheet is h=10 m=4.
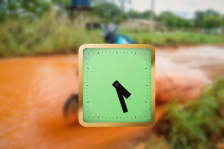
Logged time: h=4 m=27
